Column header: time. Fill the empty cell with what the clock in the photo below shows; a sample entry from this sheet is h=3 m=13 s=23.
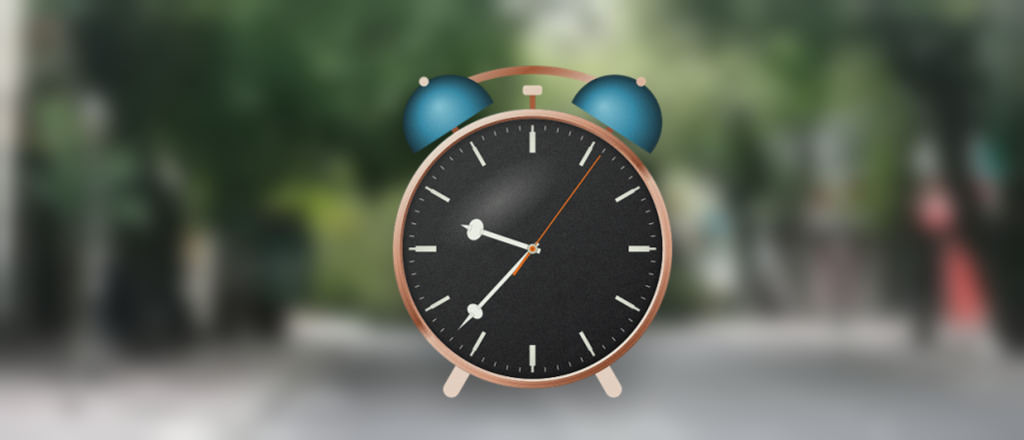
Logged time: h=9 m=37 s=6
